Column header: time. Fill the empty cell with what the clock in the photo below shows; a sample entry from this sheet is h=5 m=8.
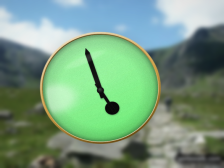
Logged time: h=4 m=57
